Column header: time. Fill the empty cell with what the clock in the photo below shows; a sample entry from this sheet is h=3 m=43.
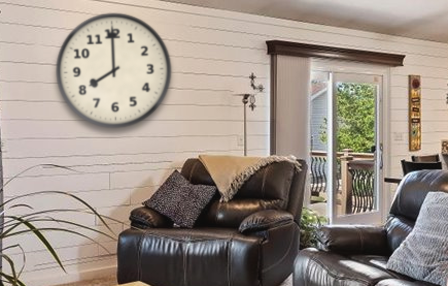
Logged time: h=8 m=0
